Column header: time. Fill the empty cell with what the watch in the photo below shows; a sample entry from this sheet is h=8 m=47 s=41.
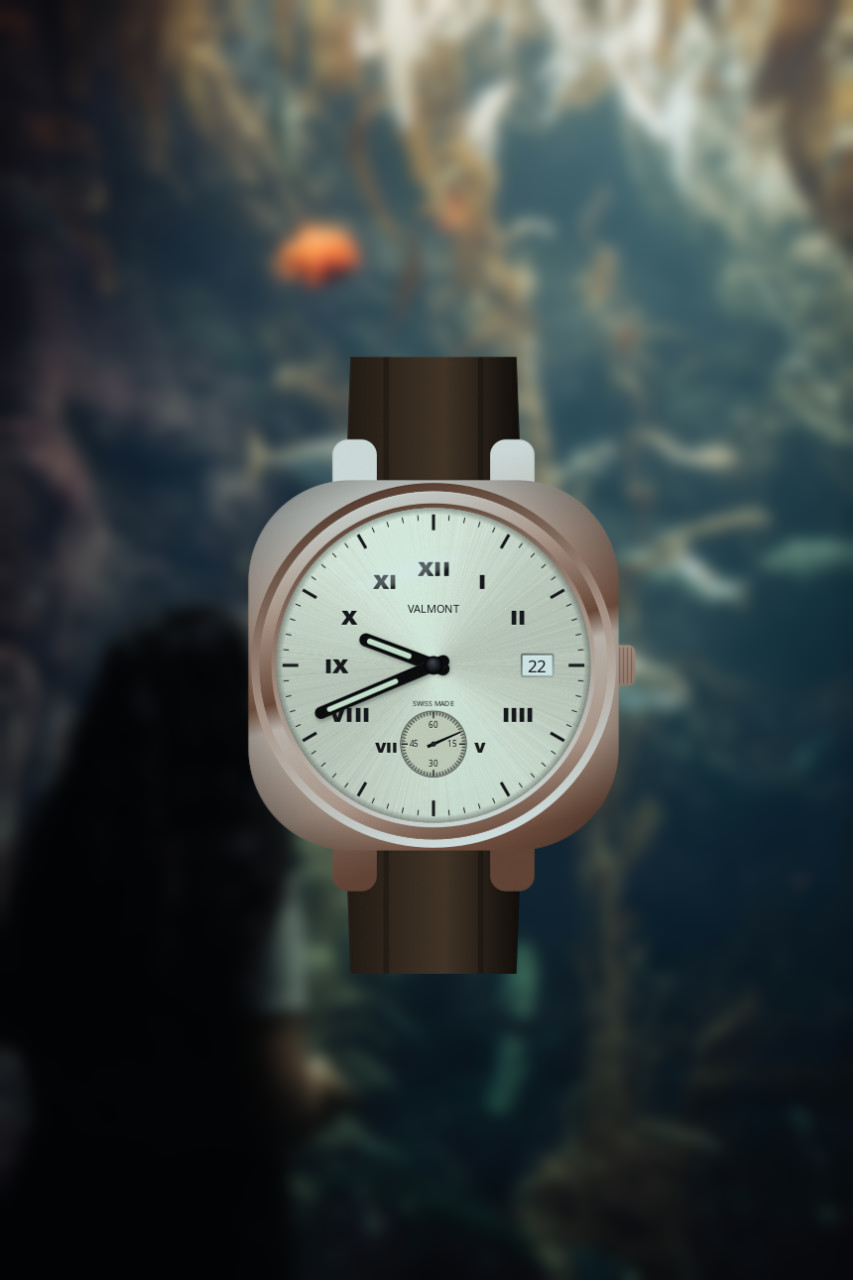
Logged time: h=9 m=41 s=11
